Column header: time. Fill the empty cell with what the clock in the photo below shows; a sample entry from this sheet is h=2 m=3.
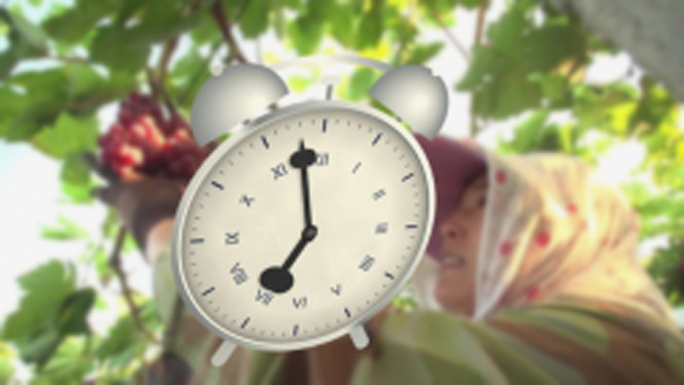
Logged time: h=6 m=58
